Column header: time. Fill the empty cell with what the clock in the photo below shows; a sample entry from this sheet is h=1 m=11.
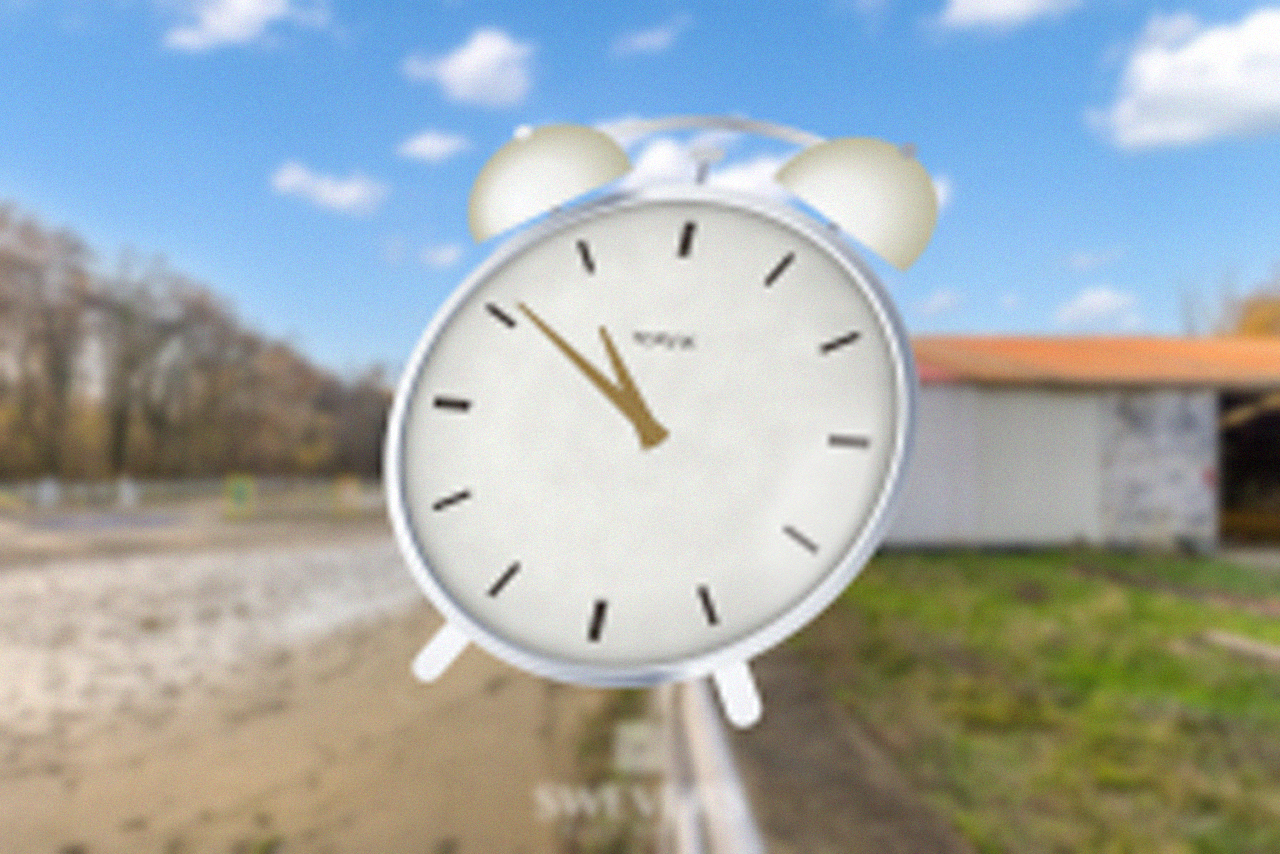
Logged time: h=10 m=51
